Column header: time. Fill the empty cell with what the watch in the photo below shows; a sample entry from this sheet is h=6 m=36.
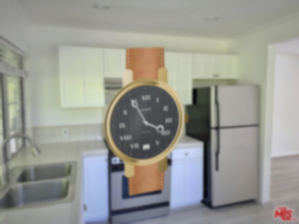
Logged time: h=3 m=55
